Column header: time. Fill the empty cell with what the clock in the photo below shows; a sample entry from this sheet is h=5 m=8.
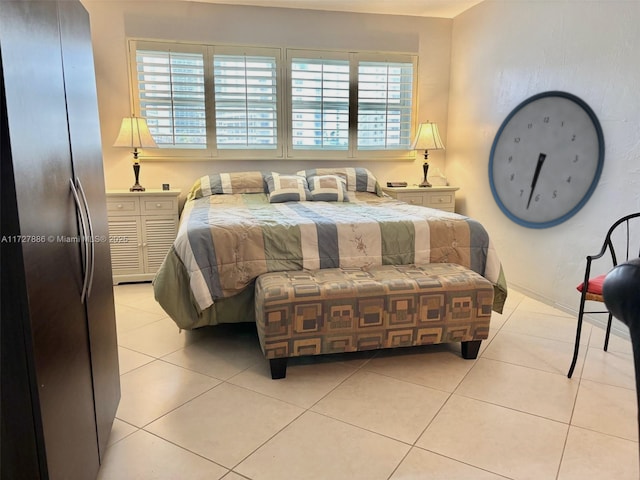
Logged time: h=6 m=32
